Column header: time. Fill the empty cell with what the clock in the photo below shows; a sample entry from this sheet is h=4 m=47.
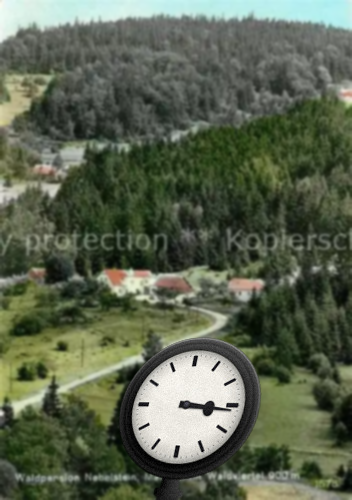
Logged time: h=3 m=16
